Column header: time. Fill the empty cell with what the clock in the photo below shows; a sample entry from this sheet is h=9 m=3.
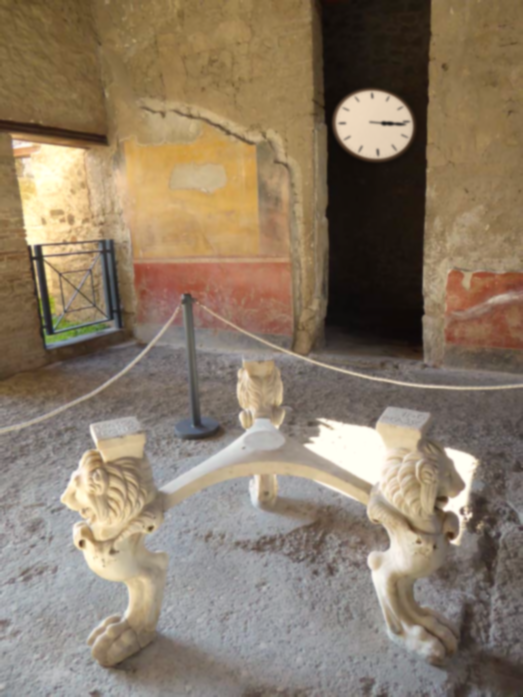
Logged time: h=3 m=16
